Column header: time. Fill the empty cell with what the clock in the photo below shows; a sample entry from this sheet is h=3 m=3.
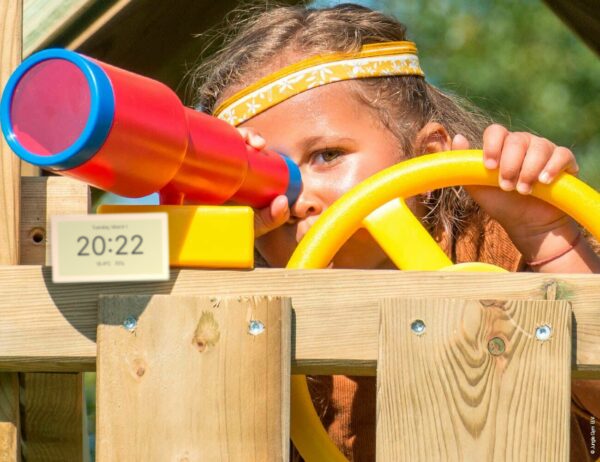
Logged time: h=20 m=22
